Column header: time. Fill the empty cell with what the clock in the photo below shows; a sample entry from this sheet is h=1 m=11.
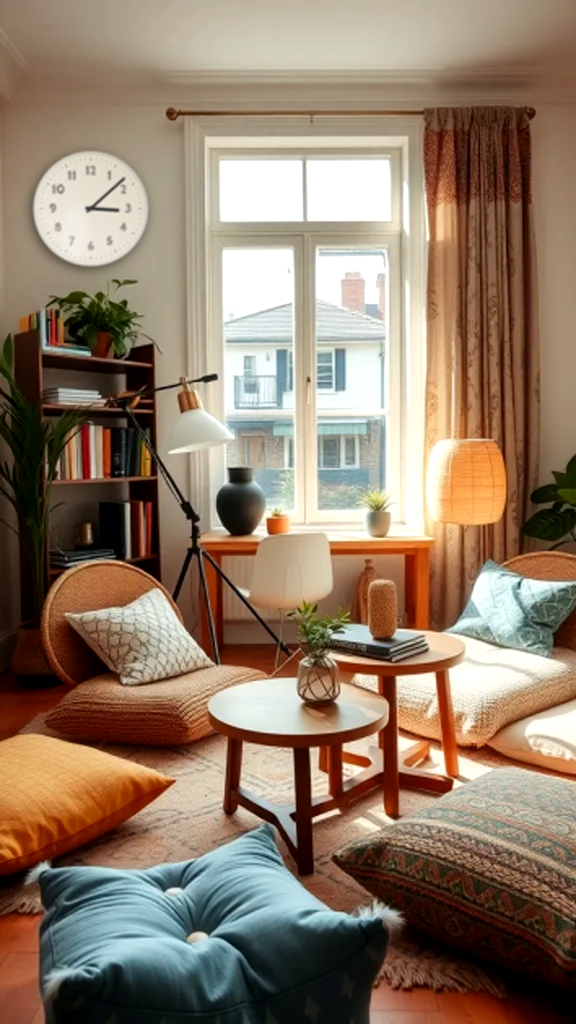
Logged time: h=3 m=8
